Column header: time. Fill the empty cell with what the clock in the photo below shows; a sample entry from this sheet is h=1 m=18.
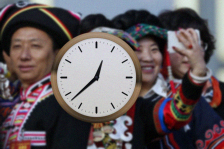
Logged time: h=12 m=38
